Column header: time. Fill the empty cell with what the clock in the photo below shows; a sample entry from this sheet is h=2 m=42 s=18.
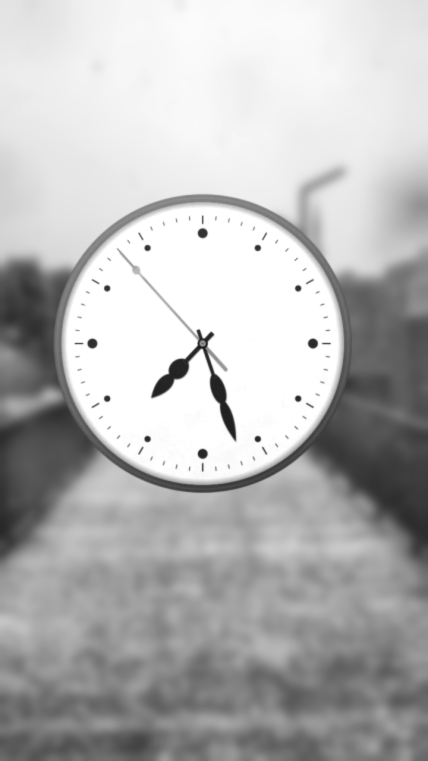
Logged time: h=7 m=26 s=53
